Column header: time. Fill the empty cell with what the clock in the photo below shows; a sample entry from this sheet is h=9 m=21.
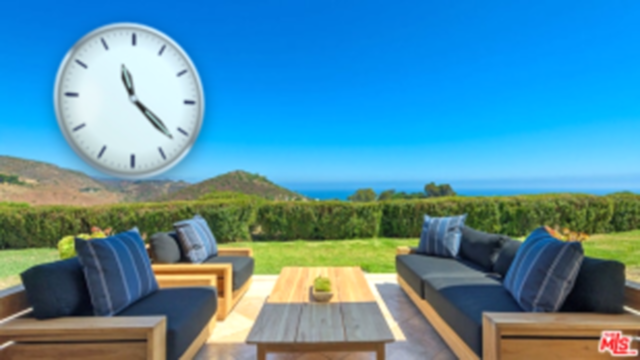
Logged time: h=11 m=22
